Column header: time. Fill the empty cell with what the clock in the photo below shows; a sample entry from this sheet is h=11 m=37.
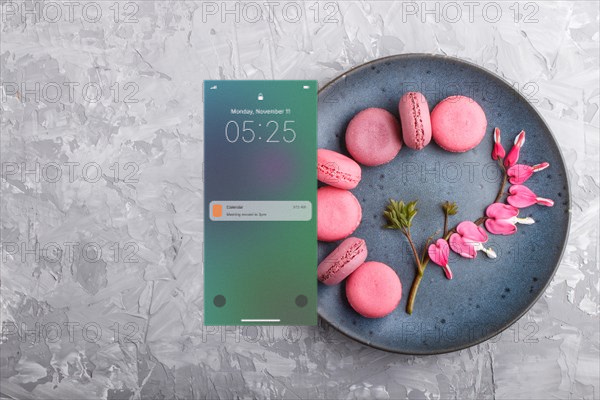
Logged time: h=5 m=25
